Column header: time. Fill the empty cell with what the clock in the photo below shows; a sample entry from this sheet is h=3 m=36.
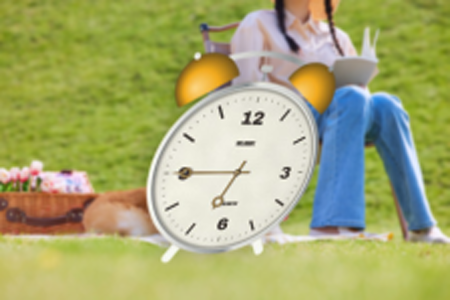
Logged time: h=6 m=45
